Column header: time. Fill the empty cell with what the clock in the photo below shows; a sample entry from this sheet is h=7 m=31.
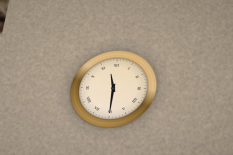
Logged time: h=11 m=30
